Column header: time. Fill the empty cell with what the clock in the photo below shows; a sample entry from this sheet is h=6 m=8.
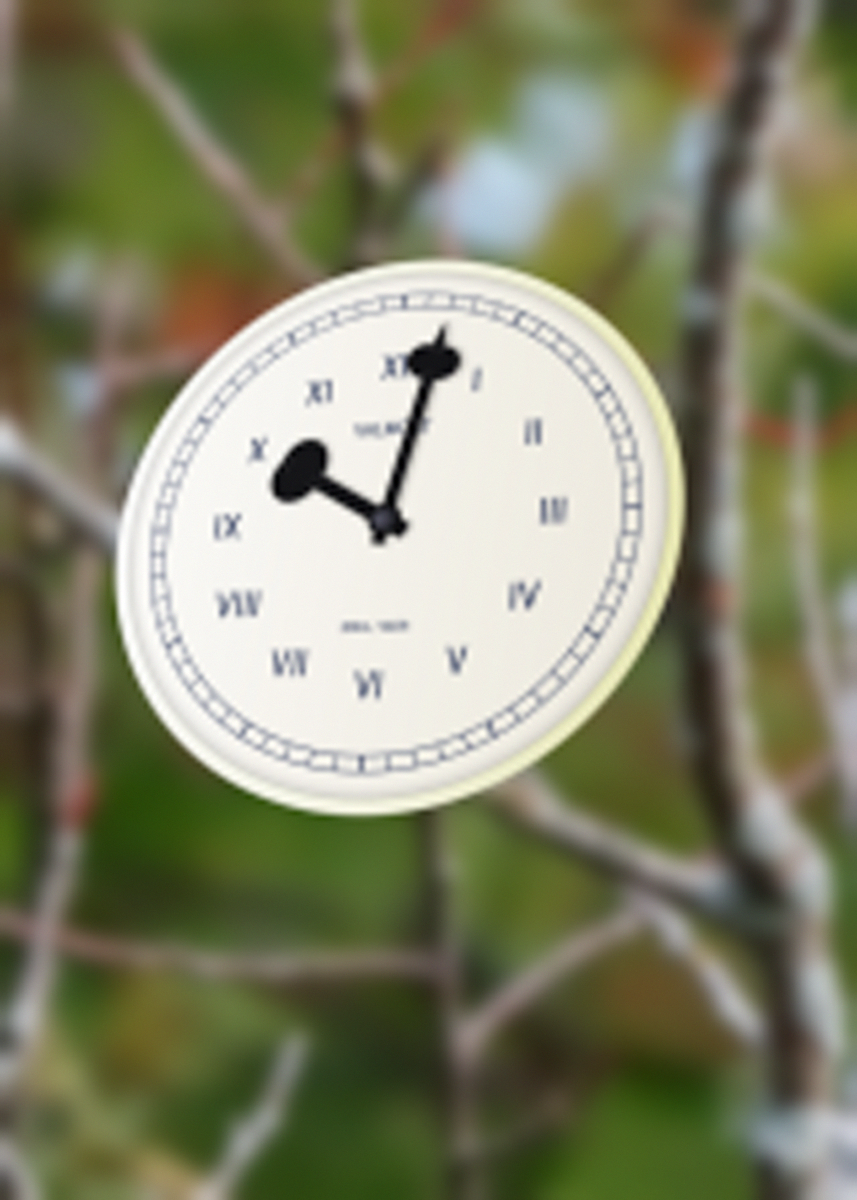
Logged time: h=10 m=2
